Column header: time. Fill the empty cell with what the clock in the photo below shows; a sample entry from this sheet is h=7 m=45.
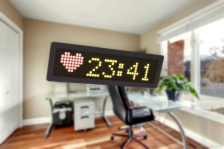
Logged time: h=23 m=41
